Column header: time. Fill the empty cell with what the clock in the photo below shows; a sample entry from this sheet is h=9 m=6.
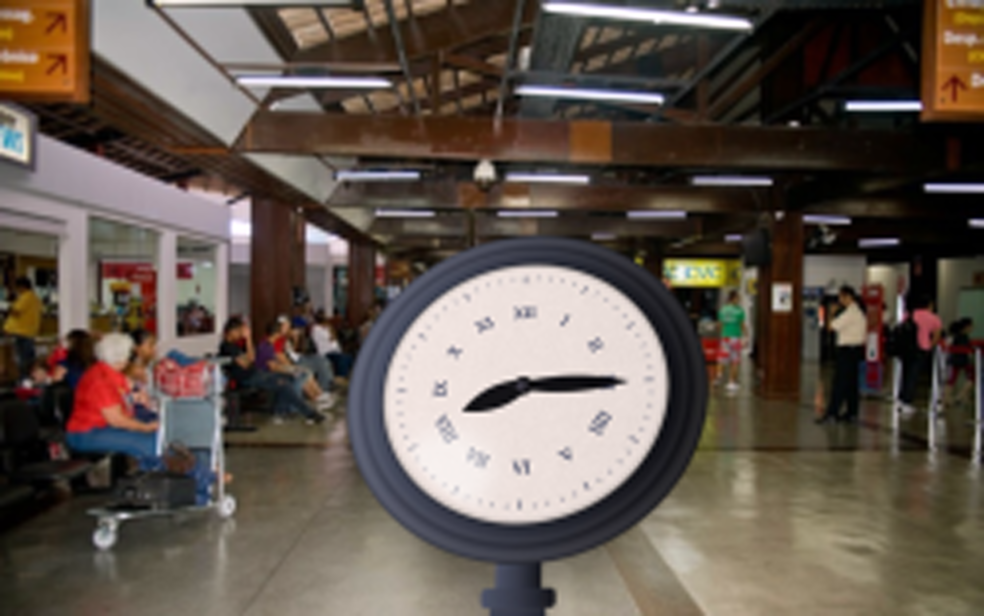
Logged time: h=8 m=15
